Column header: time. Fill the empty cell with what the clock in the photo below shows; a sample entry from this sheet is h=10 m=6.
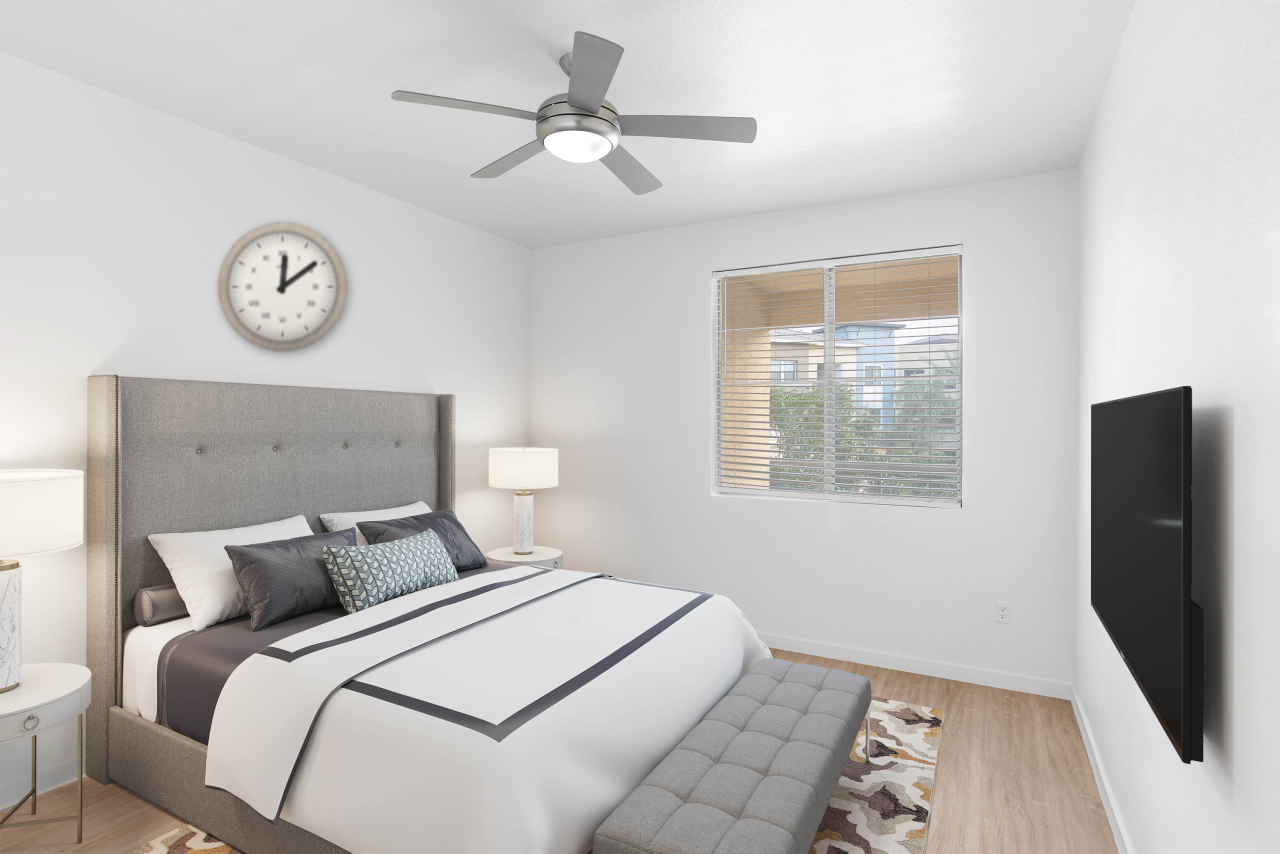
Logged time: h=12 m=9
